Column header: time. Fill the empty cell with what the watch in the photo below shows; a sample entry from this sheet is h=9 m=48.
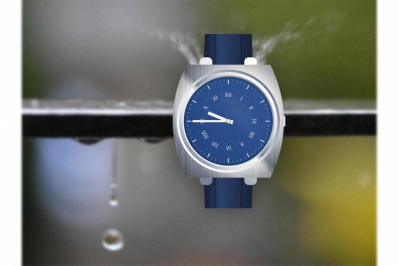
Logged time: h=9 m=45
